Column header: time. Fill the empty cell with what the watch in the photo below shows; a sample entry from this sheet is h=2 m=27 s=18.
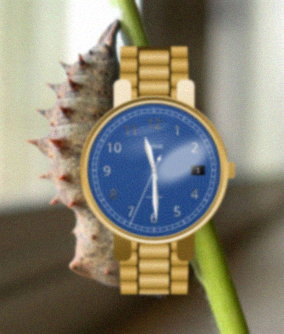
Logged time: h=11 m=29 s=34
